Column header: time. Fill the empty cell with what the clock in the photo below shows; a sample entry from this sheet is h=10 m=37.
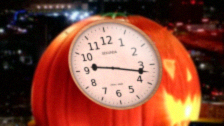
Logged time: h=9 m=17
